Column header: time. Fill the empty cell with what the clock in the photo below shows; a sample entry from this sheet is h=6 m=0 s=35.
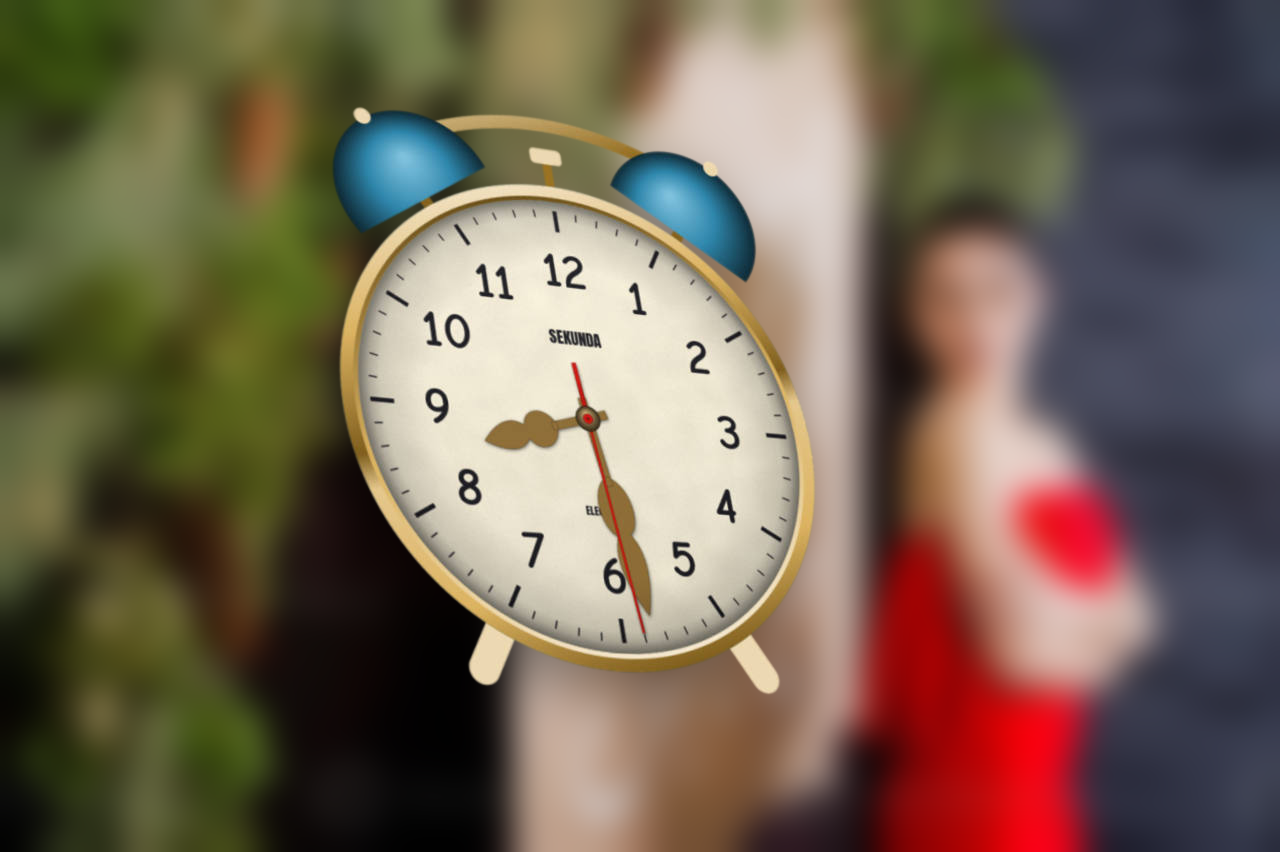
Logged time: h=8 m=28 s=29
